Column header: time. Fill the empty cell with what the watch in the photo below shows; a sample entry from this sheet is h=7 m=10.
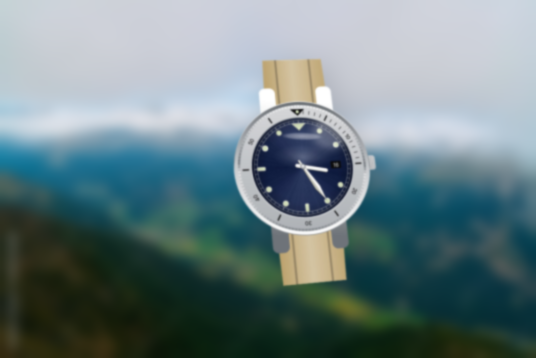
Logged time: h=3 m=25
